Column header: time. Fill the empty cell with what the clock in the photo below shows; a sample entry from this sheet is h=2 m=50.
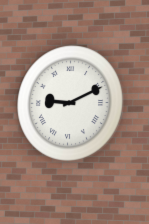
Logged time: h=9 m=11
